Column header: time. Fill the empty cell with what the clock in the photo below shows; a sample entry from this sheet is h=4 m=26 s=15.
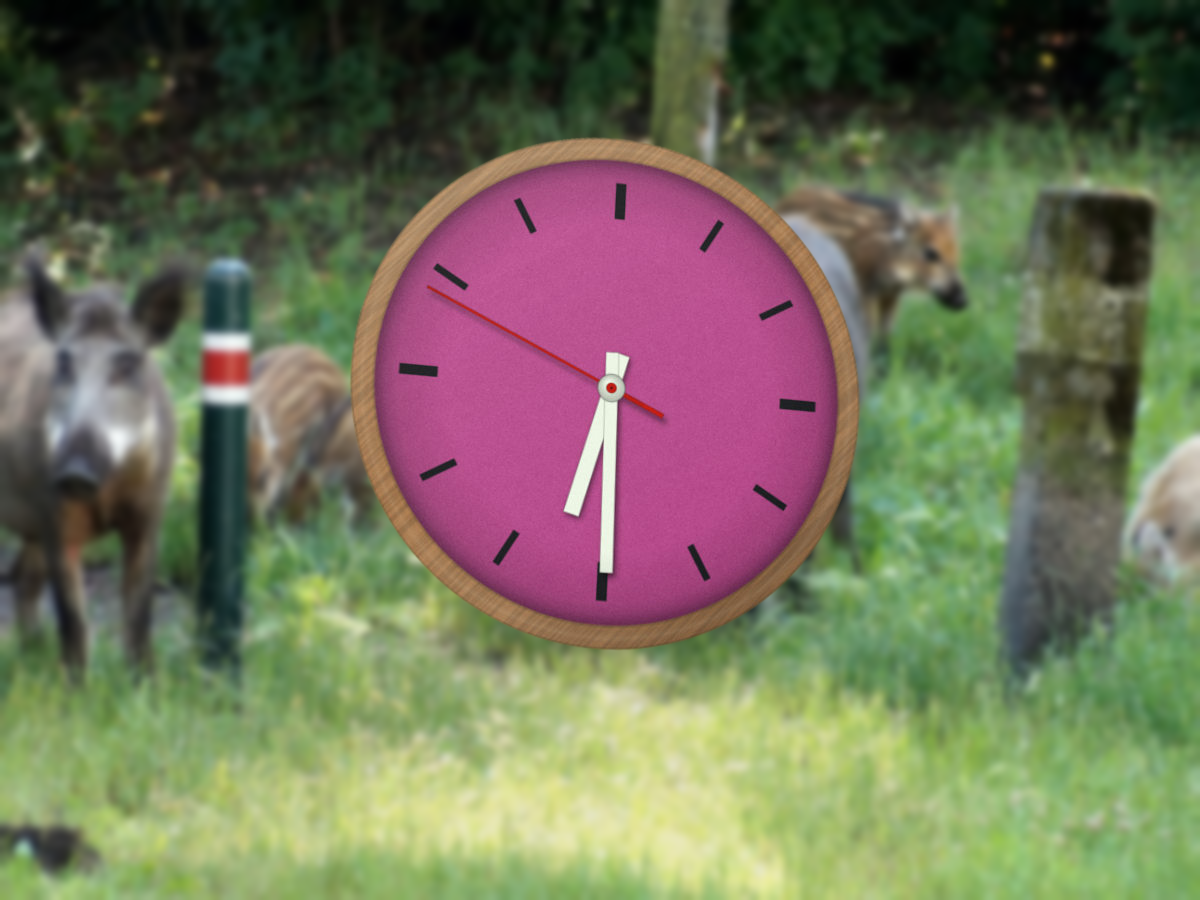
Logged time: h=6 m=29 s=49
